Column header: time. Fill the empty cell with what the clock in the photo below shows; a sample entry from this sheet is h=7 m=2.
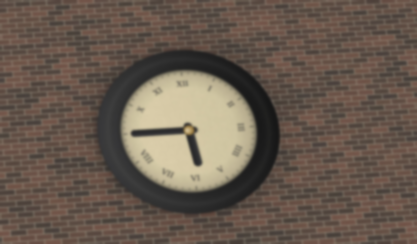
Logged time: h=5 m=45
